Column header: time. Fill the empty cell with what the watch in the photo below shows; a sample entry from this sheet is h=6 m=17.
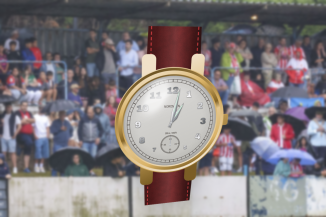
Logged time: h=1 m=2
